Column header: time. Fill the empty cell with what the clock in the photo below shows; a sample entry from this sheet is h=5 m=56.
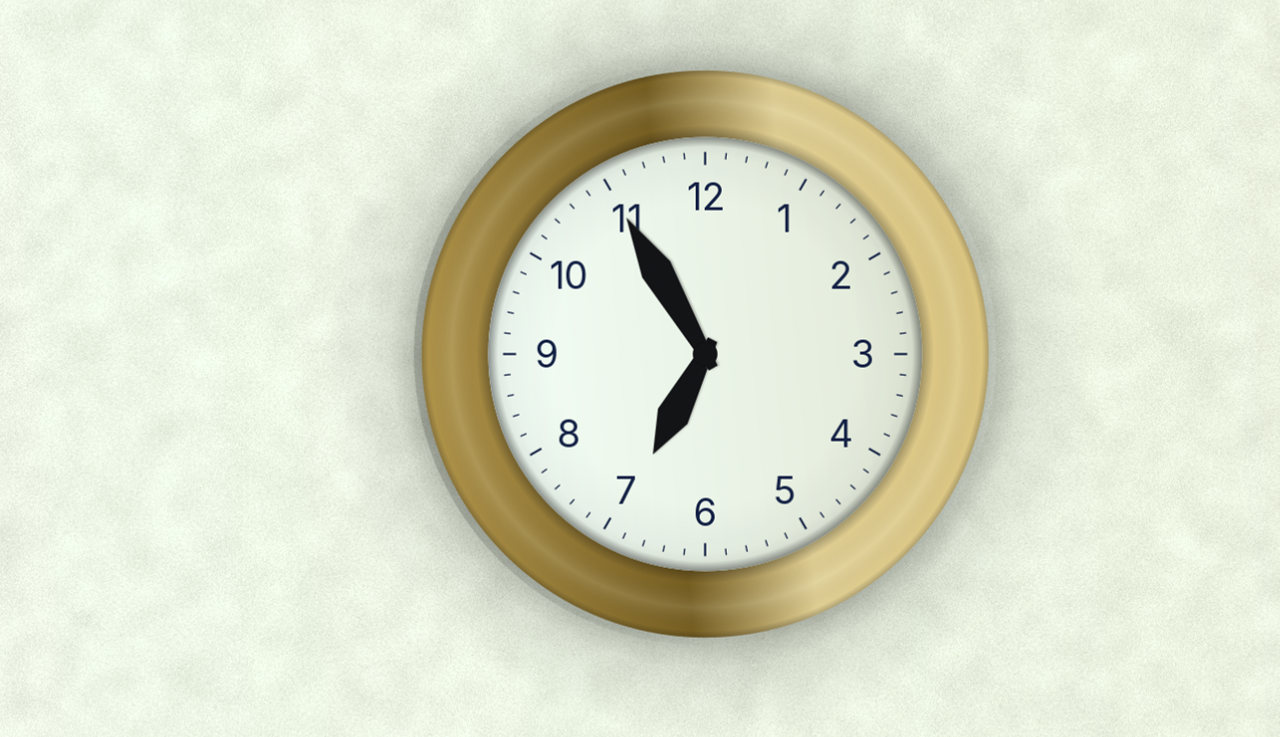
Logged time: h=6 m=55
